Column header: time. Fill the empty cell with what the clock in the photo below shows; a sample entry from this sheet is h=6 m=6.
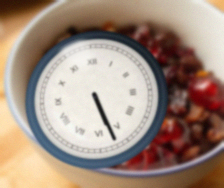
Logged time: h=5 m=27
